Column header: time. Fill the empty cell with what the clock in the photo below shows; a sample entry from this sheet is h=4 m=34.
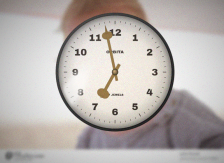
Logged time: h=6 m=58
